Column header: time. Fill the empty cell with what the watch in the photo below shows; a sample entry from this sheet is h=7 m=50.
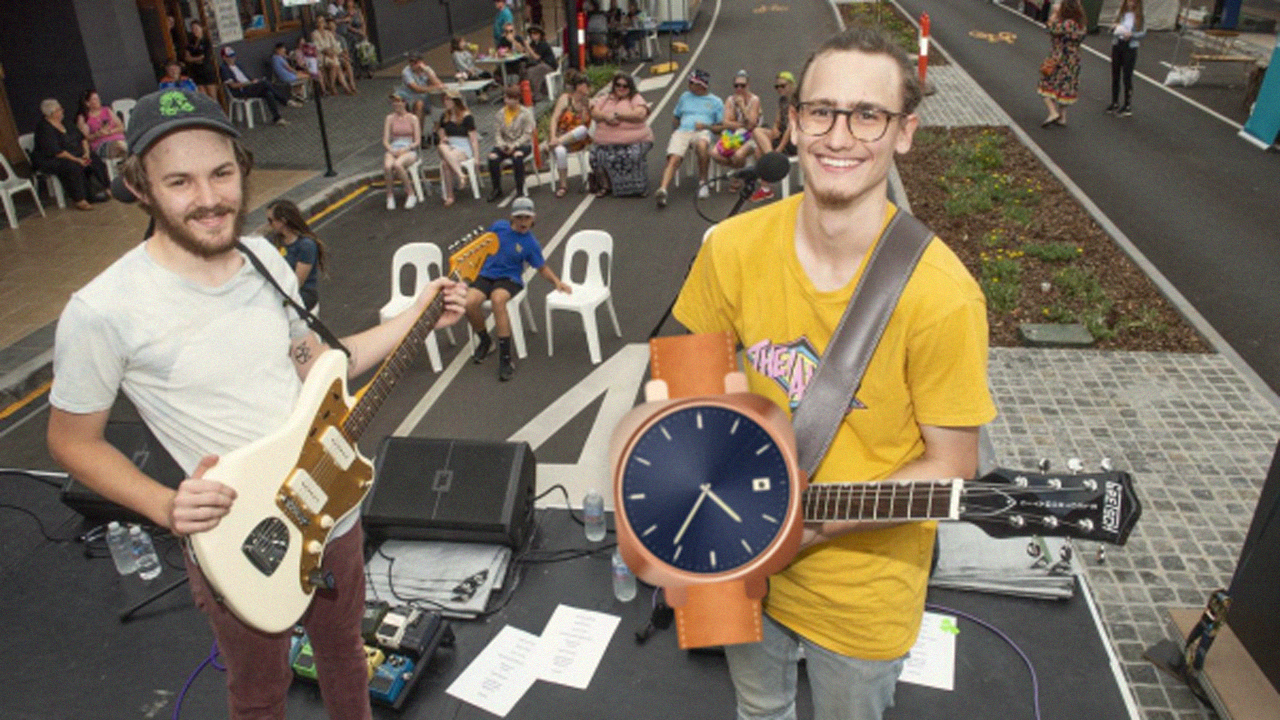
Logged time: h=4 m=36
